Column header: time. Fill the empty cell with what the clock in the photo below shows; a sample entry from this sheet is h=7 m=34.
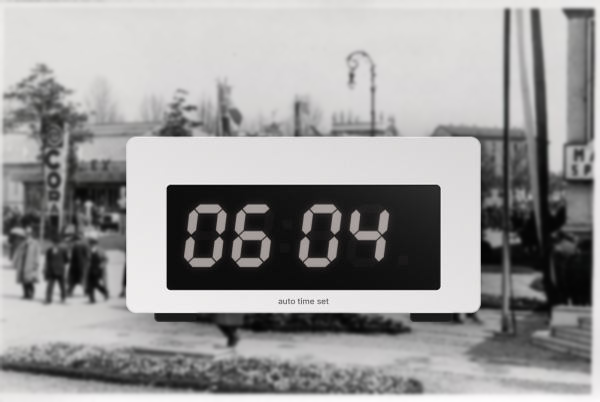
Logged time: h=6 m=4
